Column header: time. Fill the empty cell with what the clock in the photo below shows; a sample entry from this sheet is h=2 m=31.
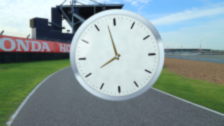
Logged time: h=7 m=58
